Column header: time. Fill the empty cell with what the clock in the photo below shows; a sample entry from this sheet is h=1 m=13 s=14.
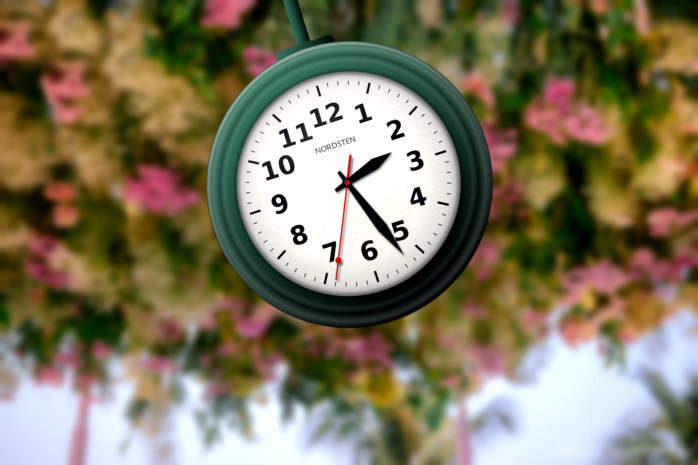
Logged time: h=2 m=26 s=34
